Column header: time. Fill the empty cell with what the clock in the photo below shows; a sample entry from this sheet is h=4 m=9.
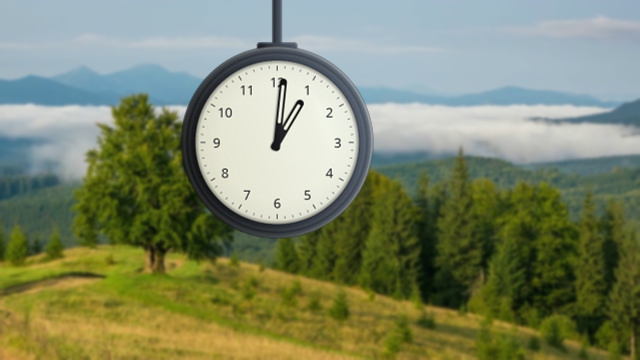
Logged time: h=1 m=1
